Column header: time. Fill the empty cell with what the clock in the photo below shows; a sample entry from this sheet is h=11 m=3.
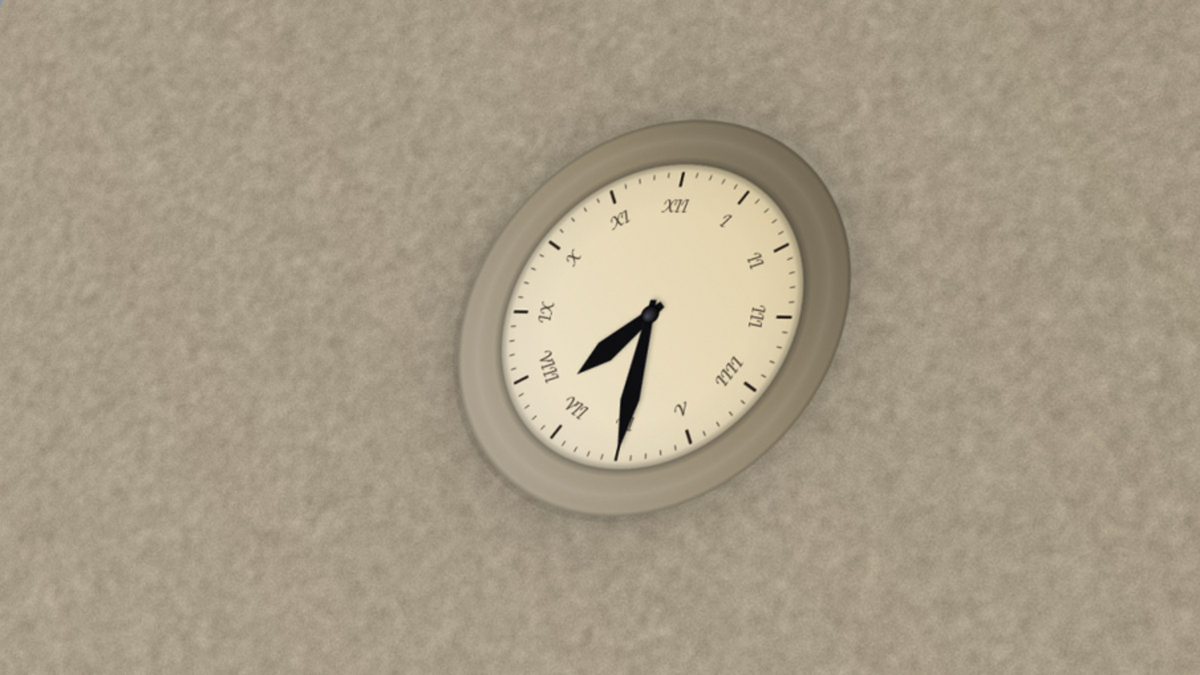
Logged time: h=7 m=30
